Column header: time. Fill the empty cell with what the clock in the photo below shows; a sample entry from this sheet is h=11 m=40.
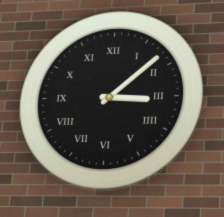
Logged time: h=3 m=8
